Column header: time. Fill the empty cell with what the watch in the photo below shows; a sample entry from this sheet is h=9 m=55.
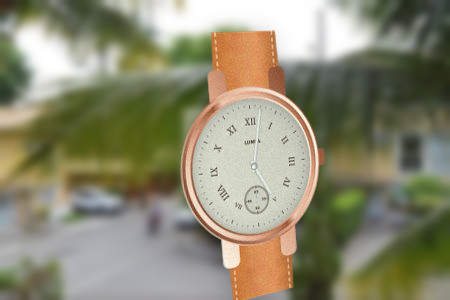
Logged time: h=5 m=2
